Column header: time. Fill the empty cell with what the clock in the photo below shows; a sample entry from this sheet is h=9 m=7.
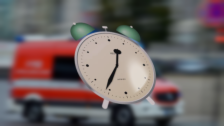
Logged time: h=12 m=36
